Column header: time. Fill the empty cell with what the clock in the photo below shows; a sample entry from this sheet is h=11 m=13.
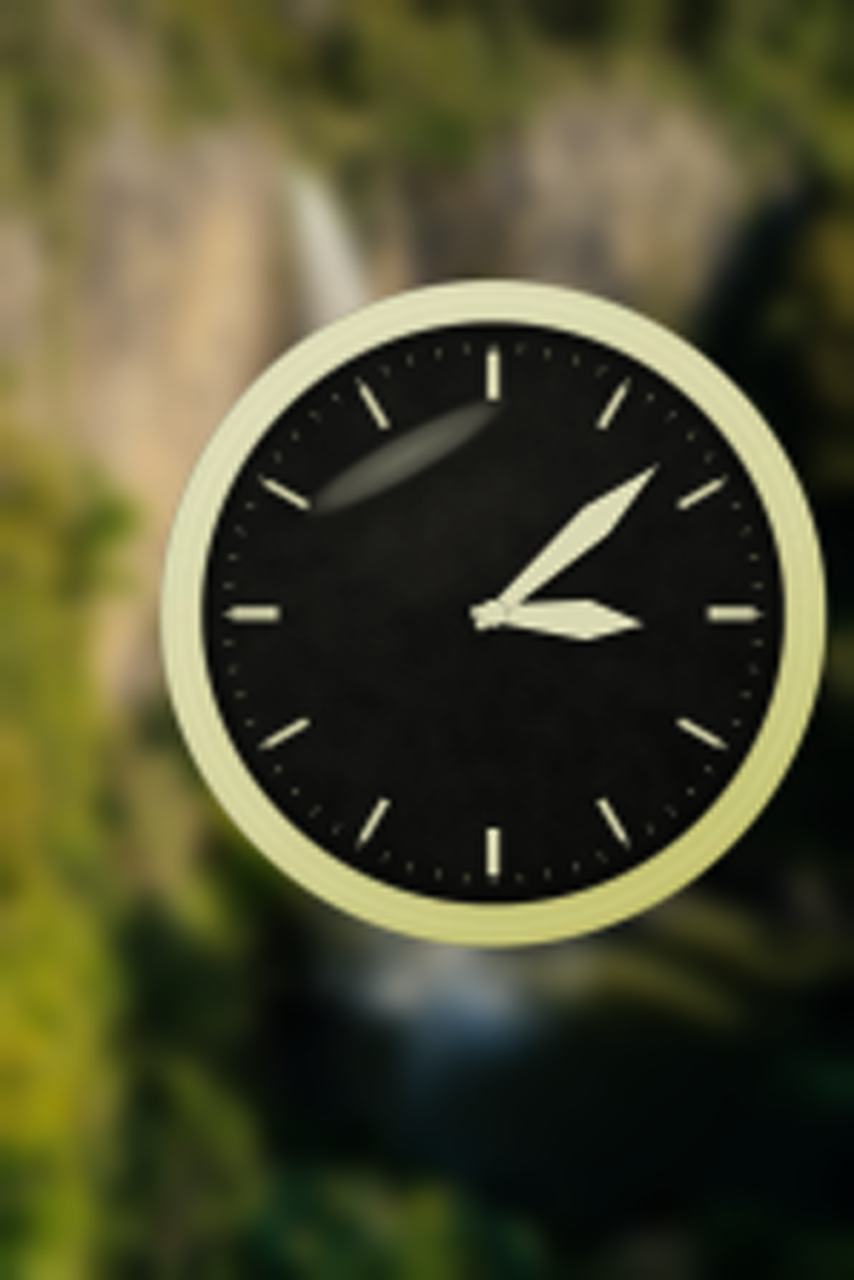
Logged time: h=3 m=8
